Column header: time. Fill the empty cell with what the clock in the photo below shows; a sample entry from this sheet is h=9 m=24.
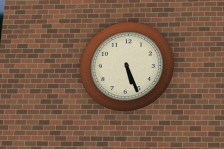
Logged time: h=5 m=26
